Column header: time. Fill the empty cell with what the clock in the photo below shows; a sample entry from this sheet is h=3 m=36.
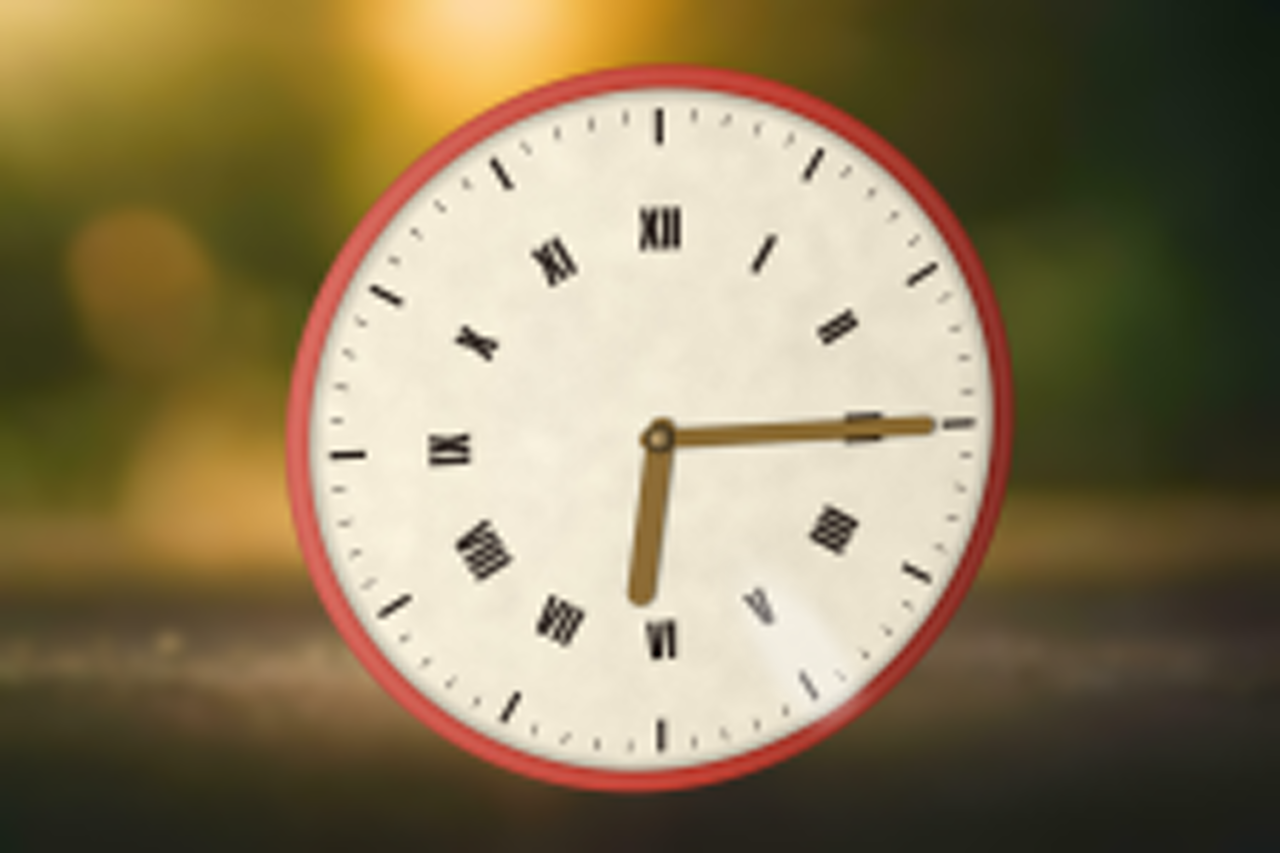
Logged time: h=6 m=15
